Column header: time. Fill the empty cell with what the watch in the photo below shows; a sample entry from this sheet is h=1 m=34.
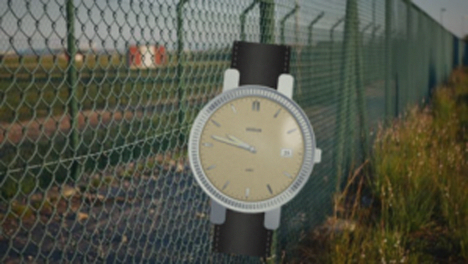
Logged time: h=9 m=47
